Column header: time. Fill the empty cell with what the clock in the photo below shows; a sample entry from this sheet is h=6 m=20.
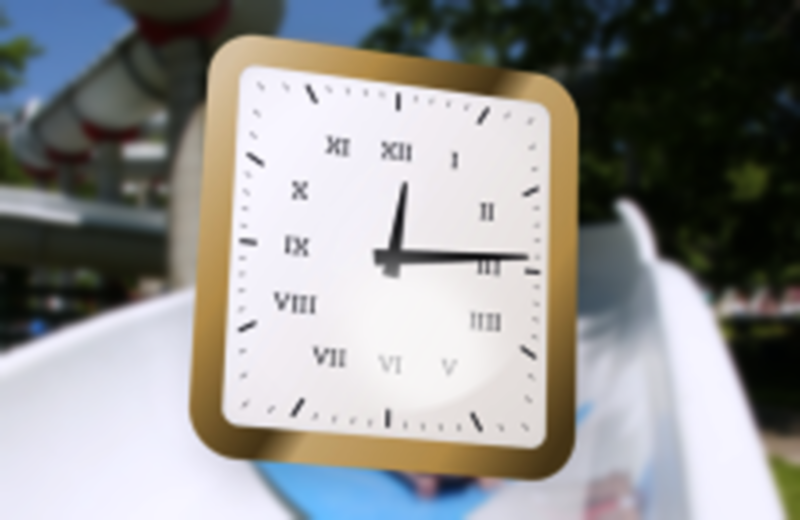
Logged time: h=12 m=14
